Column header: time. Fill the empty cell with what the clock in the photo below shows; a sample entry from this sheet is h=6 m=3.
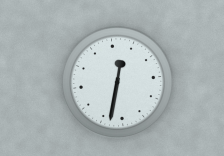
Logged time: h=12 m=33
